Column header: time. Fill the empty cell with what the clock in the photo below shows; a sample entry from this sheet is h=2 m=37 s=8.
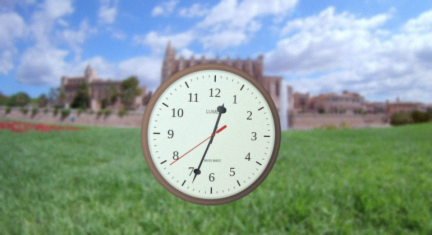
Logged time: h=12 m=33 s=39
